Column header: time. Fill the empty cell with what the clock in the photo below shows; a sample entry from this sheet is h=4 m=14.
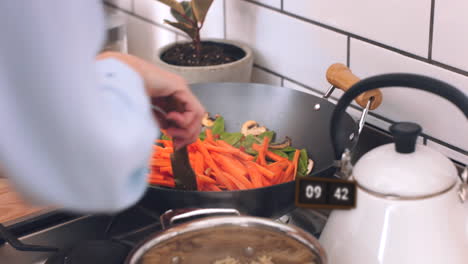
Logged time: h=9 m=42
